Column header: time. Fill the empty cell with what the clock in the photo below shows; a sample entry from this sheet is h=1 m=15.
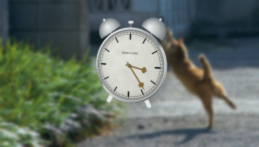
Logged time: h=3 m=24
